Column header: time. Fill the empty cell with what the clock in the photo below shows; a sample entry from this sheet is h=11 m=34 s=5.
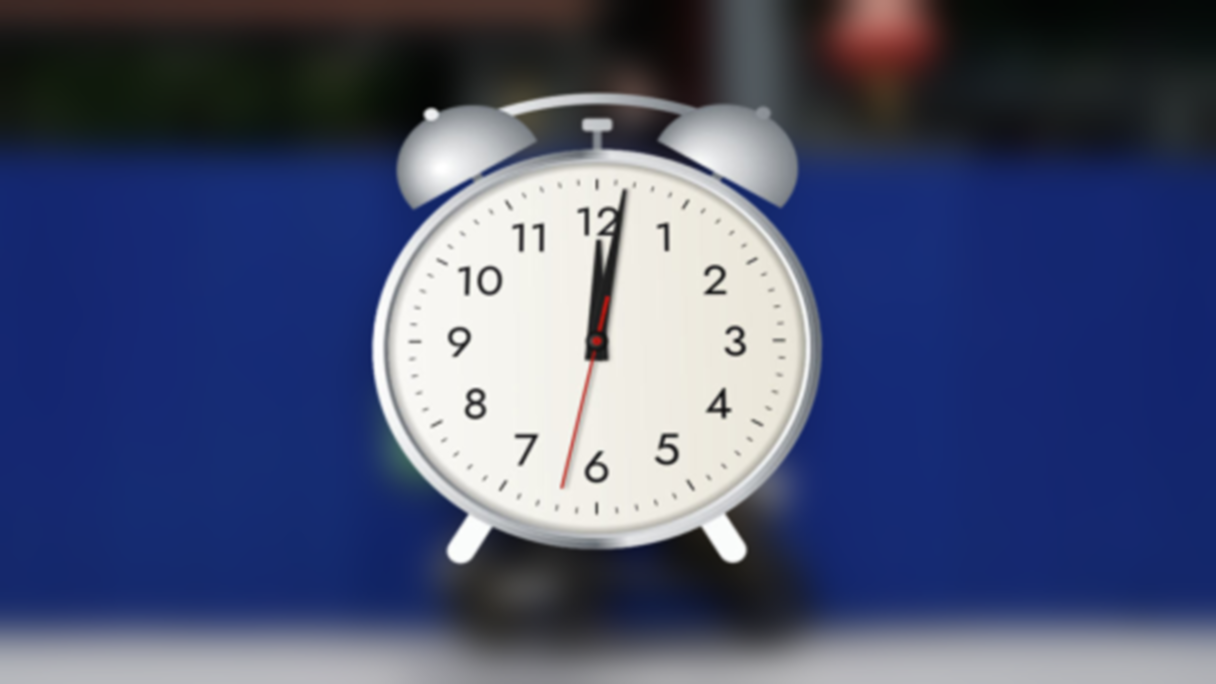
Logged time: h=12 m=1 s=32
